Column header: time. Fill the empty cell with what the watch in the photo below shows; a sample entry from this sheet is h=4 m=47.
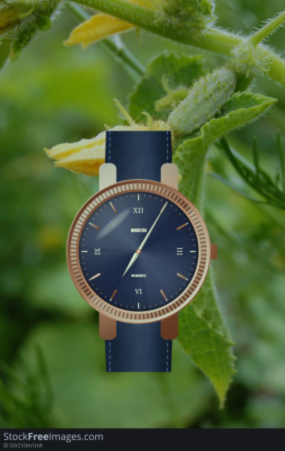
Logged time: h=7 m=5
